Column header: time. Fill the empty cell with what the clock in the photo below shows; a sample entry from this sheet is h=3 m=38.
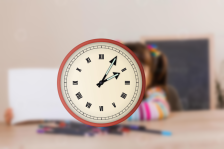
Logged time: h=2 m=5
